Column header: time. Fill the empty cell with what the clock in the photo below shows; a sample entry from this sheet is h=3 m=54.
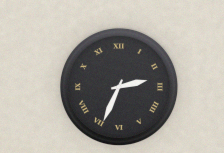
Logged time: h=2 m=34
